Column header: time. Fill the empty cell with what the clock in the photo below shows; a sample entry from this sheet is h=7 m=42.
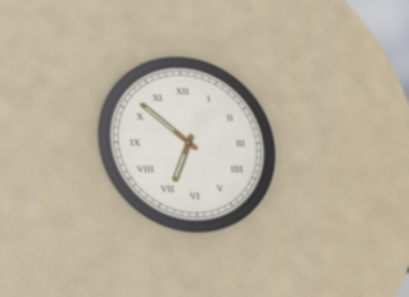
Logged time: h=6 m=52
